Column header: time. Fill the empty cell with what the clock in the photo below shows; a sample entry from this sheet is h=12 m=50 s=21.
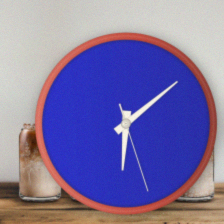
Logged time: h=6 m=8 s=27
